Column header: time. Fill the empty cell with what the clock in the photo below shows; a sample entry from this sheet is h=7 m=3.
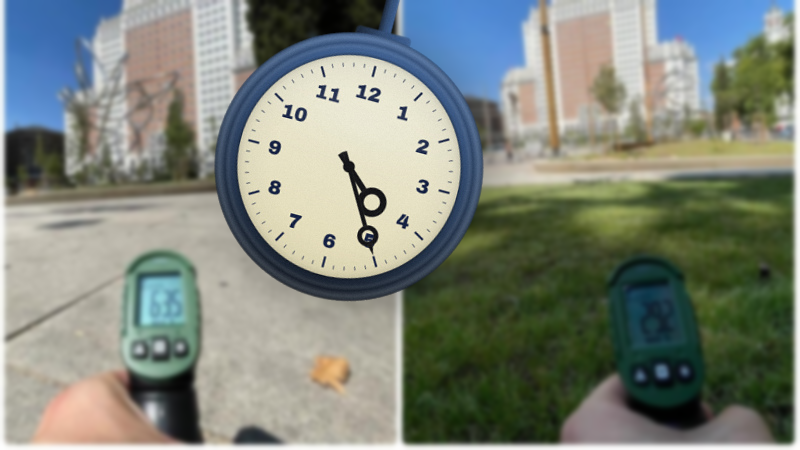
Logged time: h=4 m=25
